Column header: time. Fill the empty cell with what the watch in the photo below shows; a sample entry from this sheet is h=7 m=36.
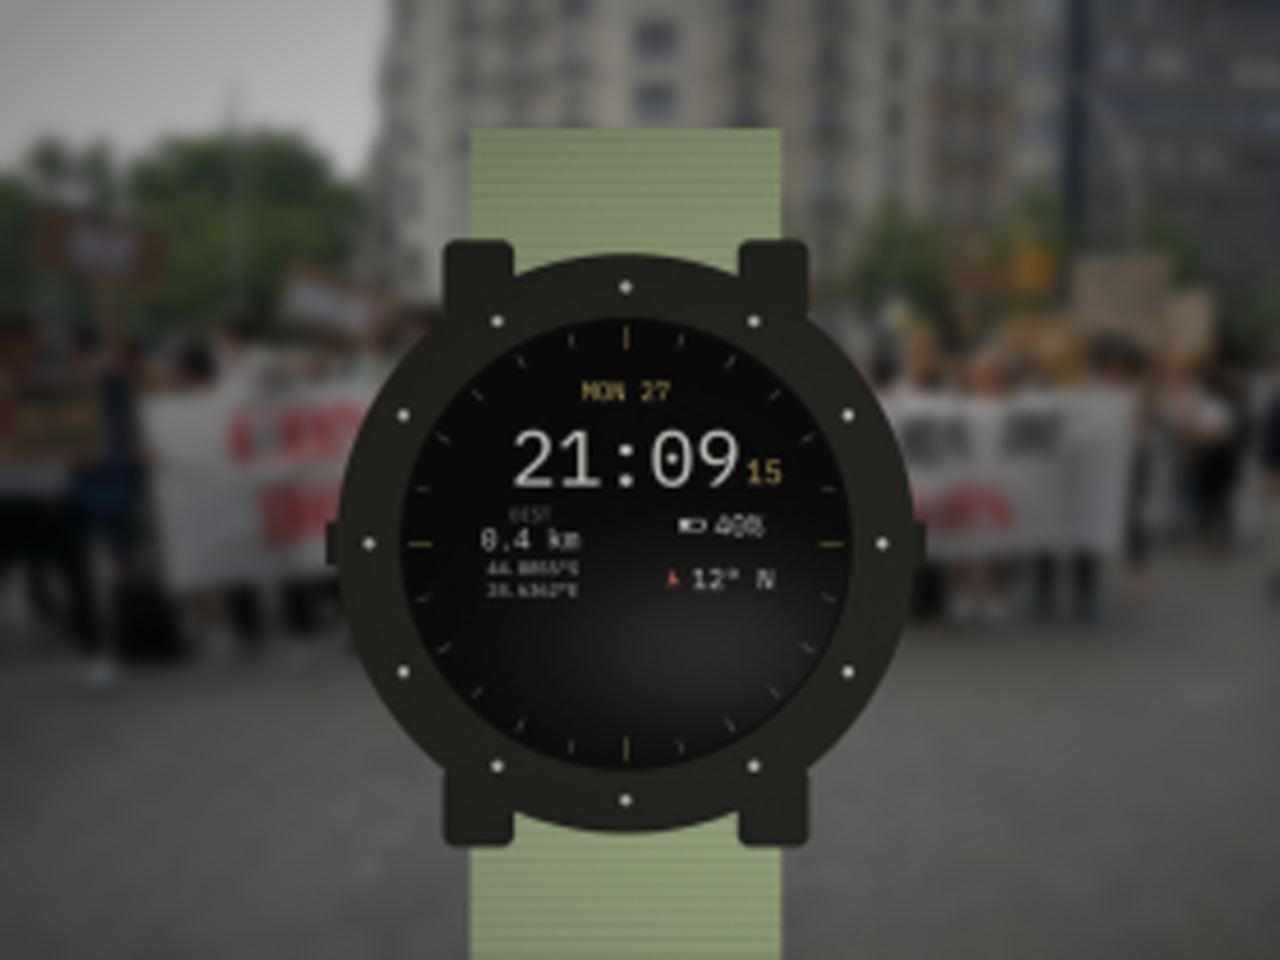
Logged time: h=21 m=9
